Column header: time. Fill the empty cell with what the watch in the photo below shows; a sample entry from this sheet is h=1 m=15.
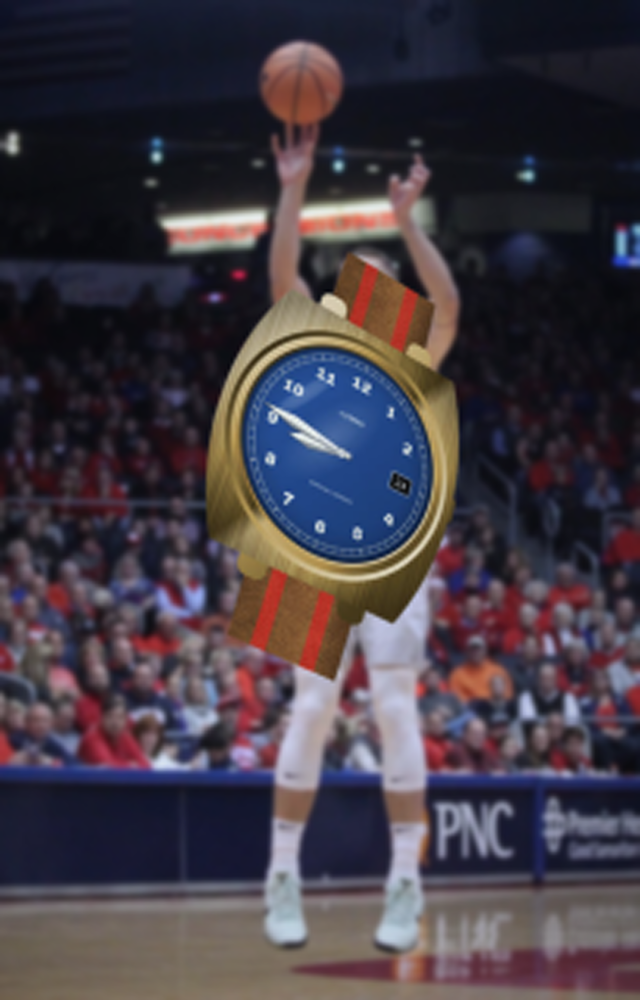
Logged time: h=8 m=46
